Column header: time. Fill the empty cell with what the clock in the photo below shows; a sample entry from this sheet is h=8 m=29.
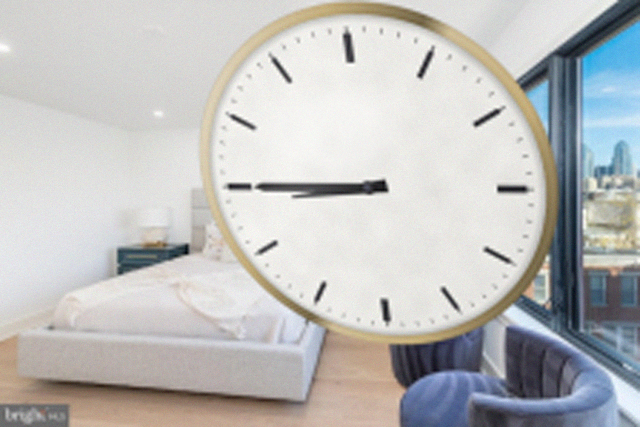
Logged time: h=8 m=45
